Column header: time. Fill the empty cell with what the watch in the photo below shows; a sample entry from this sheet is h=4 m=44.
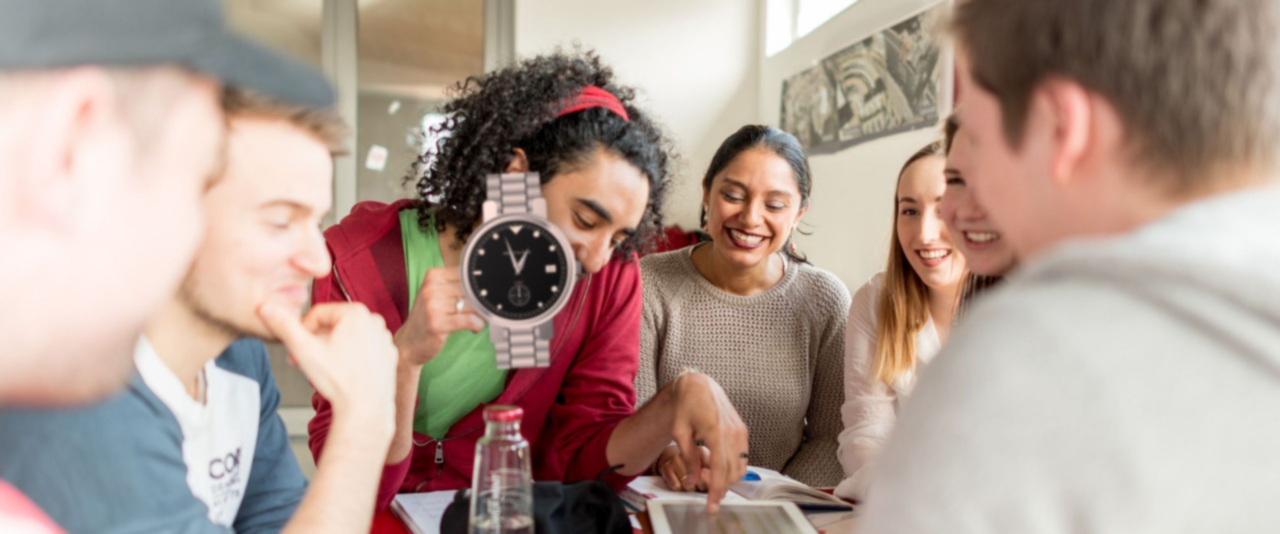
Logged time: h=12 m=57
